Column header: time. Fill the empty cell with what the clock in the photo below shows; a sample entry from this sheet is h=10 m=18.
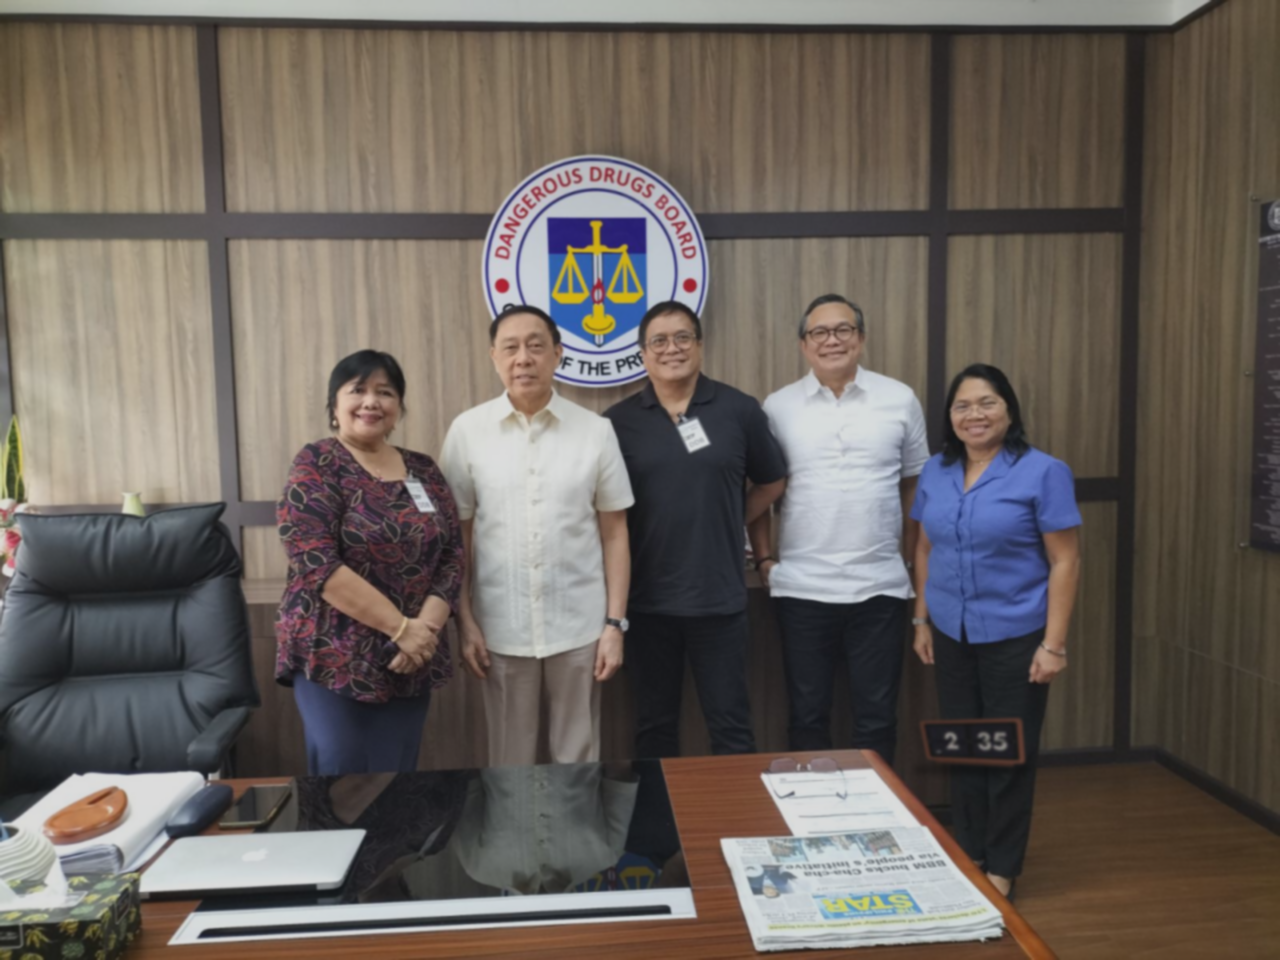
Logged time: h=2 m=35
